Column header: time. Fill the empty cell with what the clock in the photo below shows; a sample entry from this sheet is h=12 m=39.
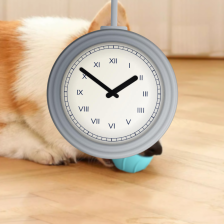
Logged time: h=1 m=51
